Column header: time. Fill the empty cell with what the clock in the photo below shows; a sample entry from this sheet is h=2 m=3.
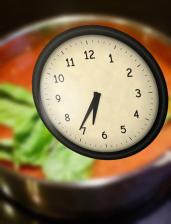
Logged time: h=6 m=36
